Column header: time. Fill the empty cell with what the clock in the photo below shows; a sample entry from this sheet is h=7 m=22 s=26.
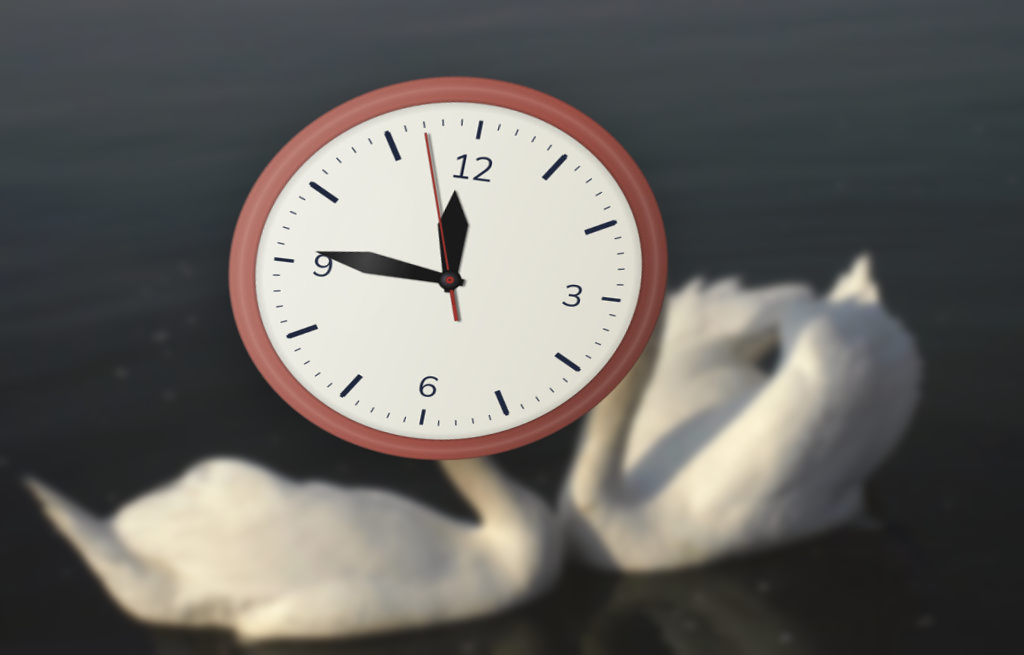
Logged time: h=11 m=45 s=57
